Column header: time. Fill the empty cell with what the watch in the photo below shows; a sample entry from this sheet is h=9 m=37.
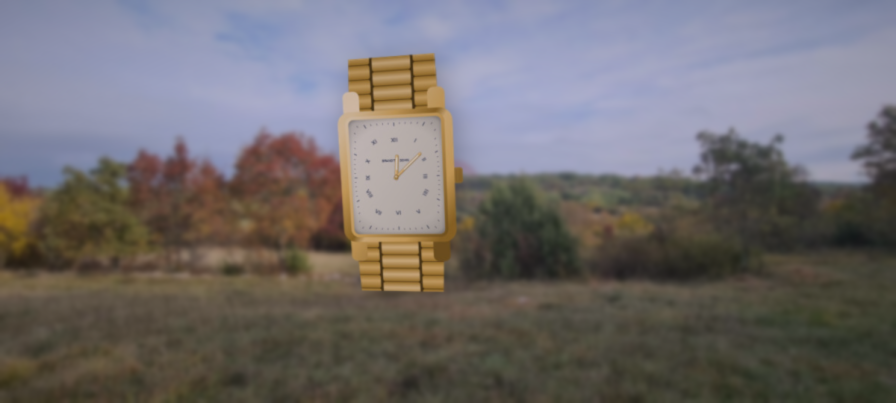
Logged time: h=12 m=8
